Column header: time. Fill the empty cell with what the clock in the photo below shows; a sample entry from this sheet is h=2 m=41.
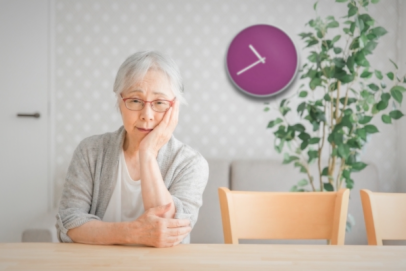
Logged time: h=10 m=40
